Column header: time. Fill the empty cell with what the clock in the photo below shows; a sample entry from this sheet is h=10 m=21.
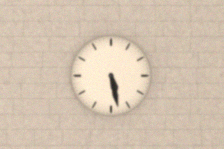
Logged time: h=5 m=28
